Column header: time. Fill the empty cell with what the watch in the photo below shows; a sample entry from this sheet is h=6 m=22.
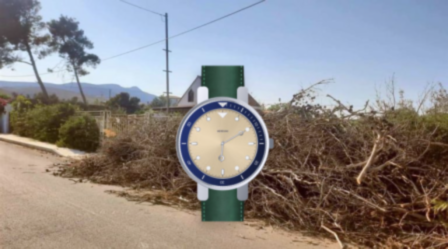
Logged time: h=6 m=10
